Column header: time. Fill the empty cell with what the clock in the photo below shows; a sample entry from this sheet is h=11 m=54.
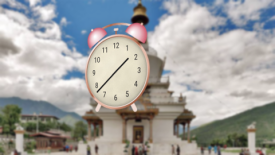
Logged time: h=1 m=38
